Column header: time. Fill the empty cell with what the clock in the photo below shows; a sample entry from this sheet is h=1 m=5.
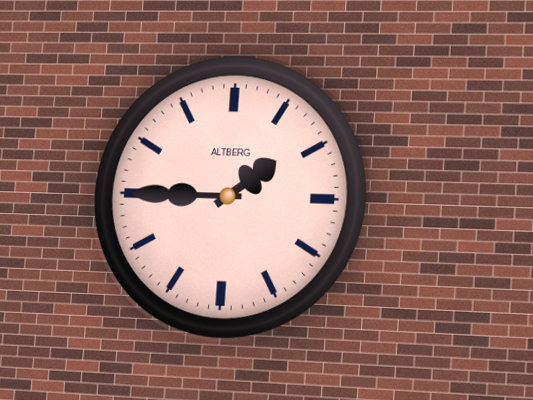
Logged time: h=1 m=45
